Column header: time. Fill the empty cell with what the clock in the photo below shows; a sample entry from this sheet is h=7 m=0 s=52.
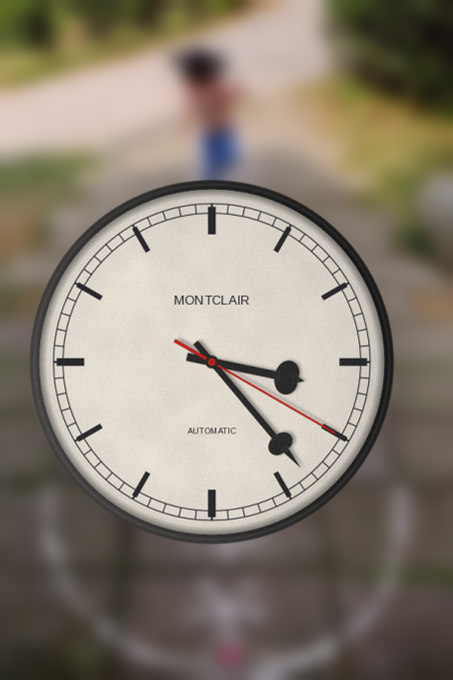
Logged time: h=3 m=23 s=20
